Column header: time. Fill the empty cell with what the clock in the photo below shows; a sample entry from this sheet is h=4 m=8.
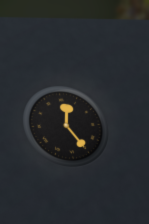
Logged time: h=12 m=25
